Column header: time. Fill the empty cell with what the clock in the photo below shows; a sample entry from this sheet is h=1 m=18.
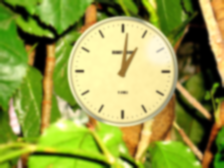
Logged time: h=1 m=1
